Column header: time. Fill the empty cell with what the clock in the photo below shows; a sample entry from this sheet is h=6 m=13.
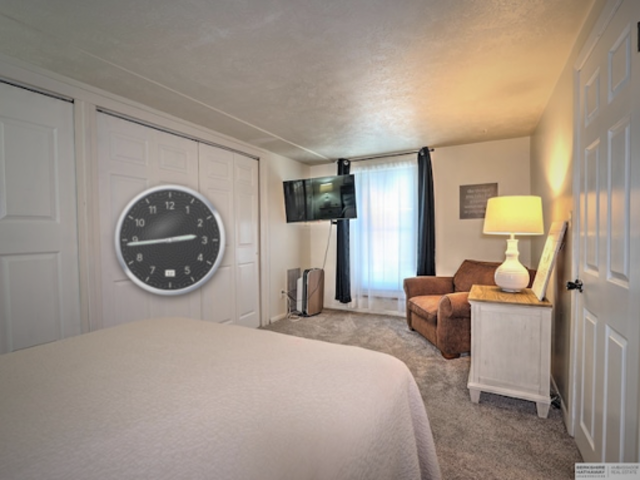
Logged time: h=2 m=44
